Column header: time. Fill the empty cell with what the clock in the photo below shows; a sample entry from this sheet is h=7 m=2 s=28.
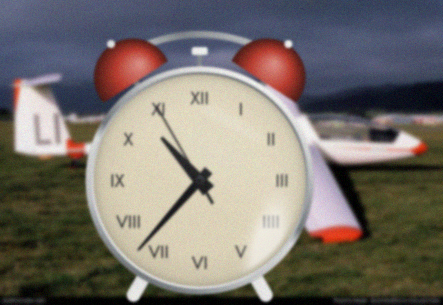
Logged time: h=10 m=36 s=55
